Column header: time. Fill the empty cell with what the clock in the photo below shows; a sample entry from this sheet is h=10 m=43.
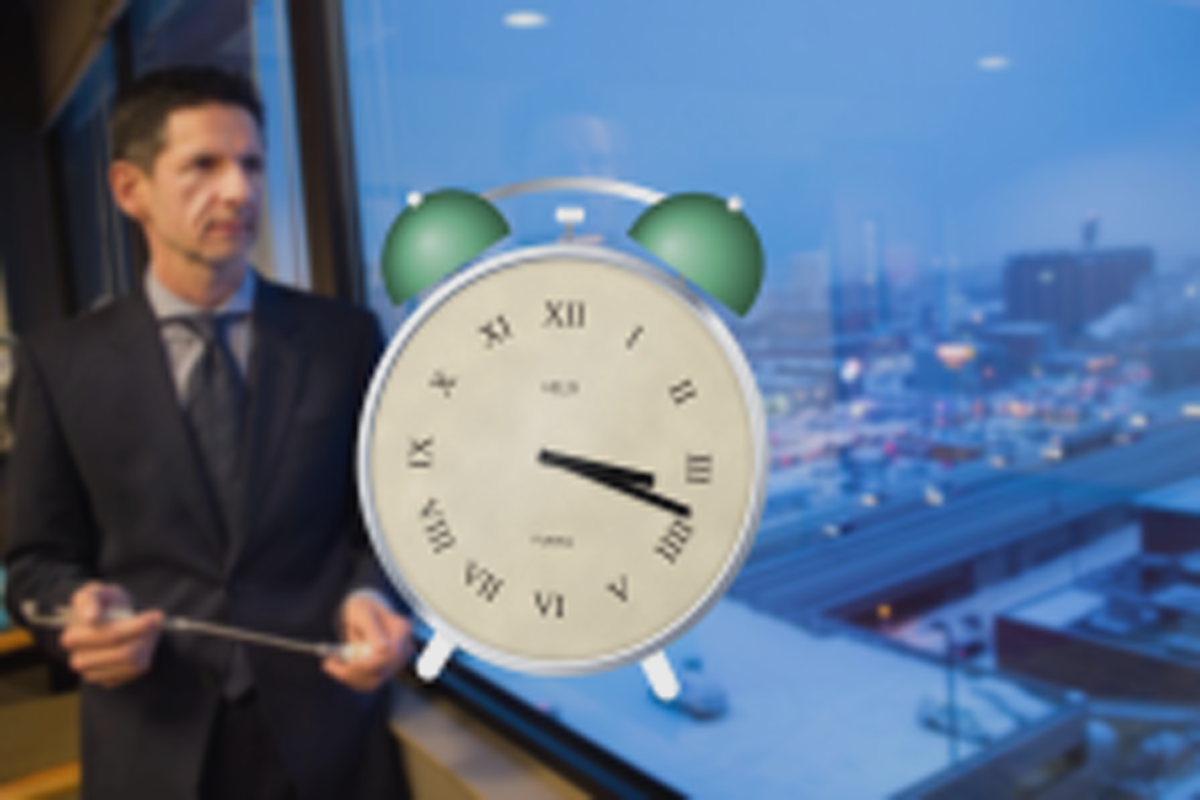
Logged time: h=3 m=18
